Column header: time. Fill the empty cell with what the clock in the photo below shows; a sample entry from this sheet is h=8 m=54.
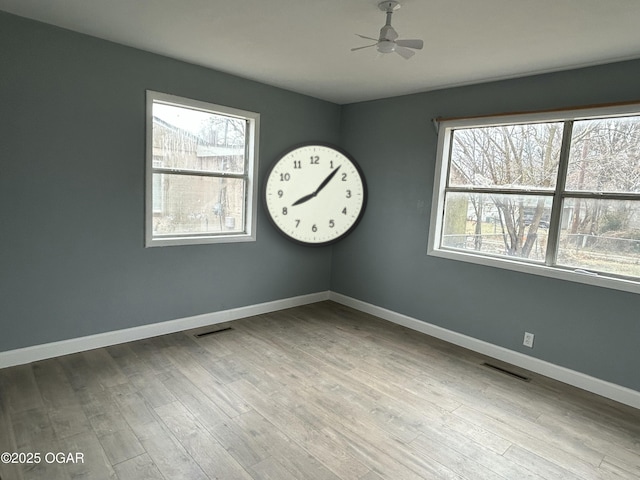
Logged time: h=8 m=7
